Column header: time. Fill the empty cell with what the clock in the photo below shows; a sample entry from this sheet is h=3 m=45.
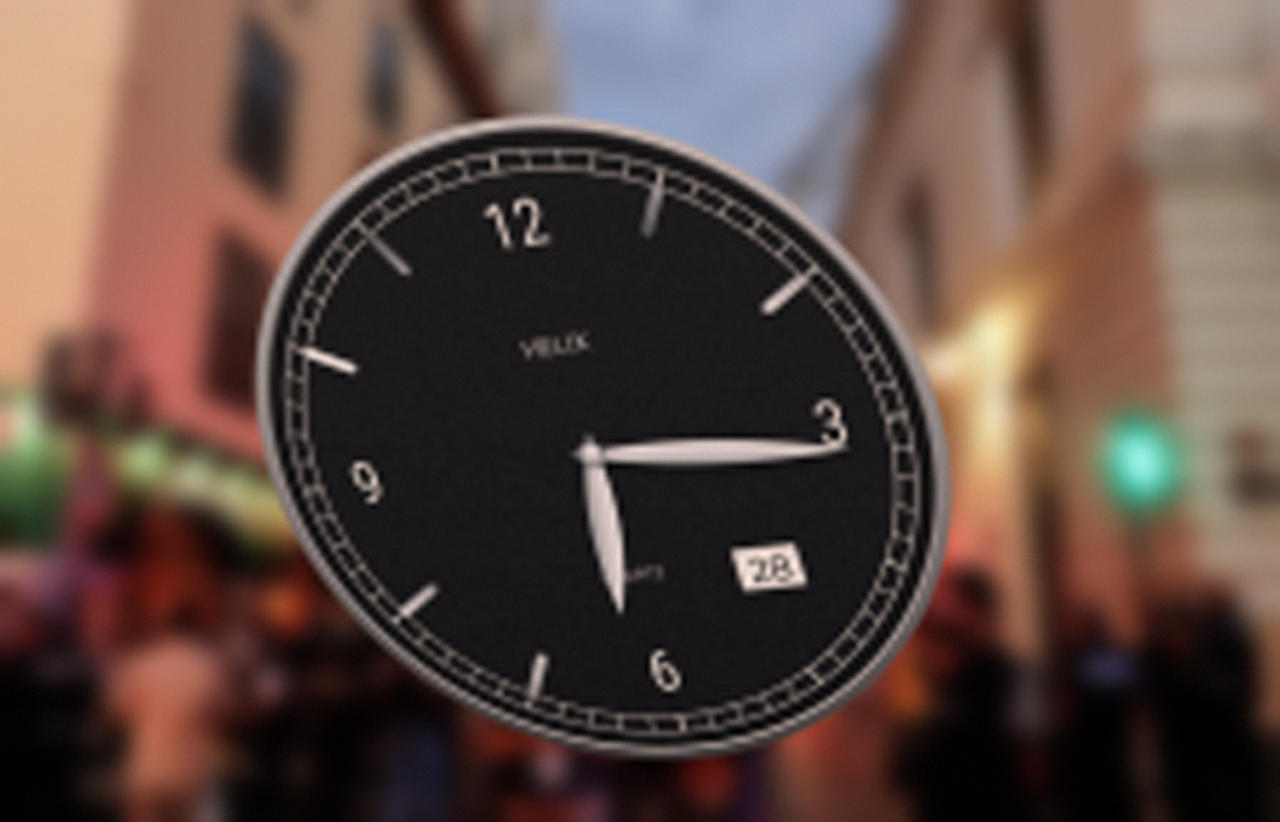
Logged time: h=6 m=16
